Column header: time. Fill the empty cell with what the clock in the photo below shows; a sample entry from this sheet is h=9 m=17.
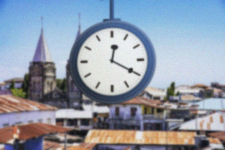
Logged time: h=12 m=20
